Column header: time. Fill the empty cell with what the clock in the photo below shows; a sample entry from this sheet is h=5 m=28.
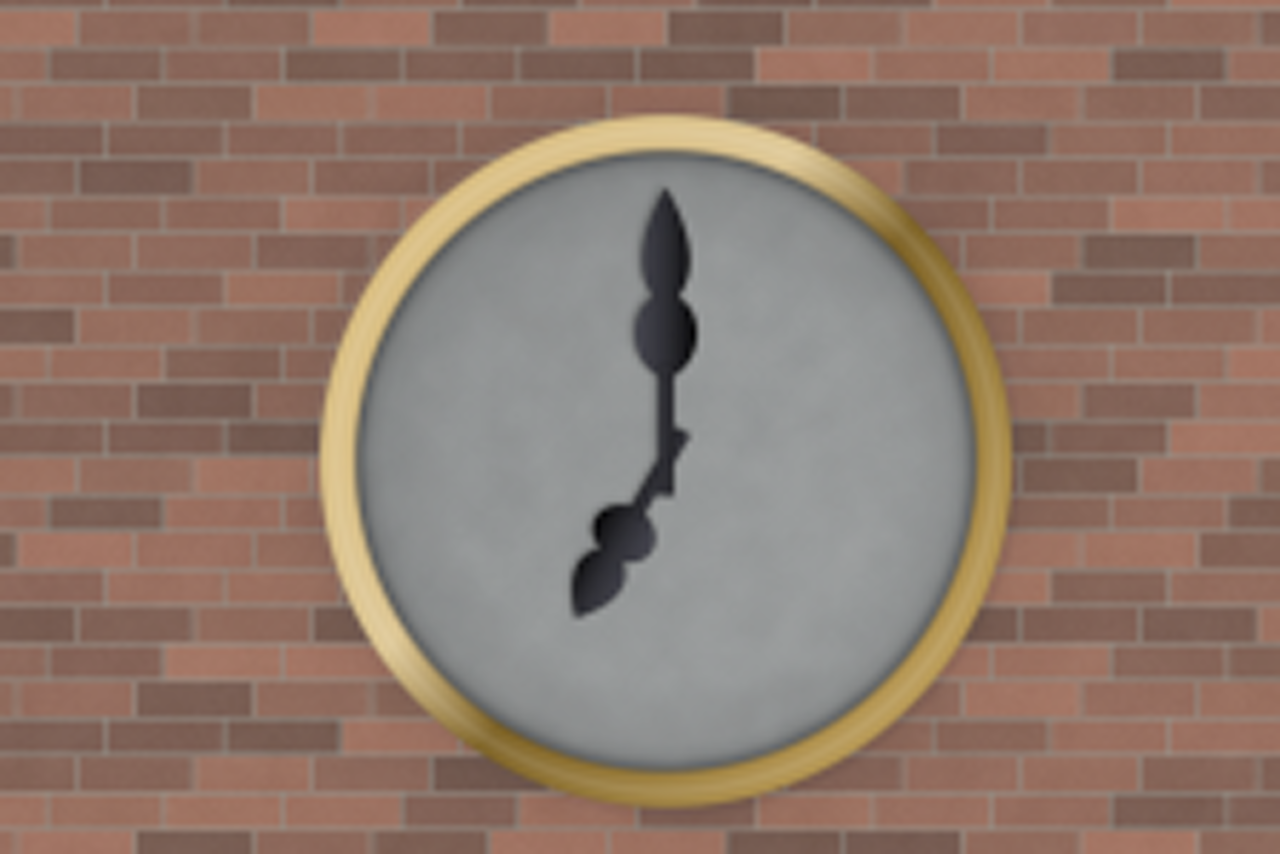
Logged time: h=7 m=0
